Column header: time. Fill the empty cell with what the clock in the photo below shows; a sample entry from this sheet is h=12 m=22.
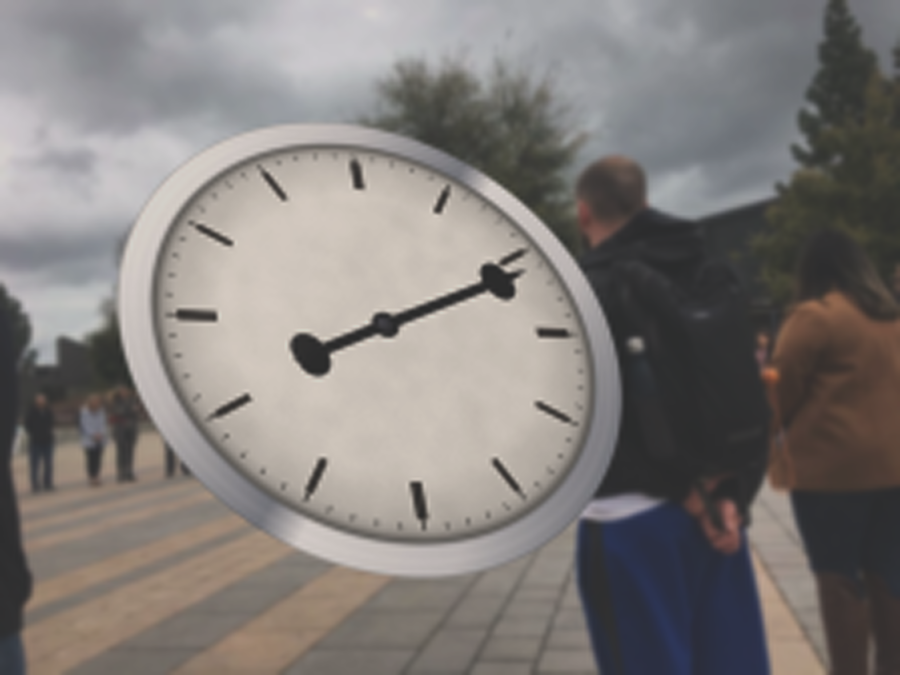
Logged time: h=8 m=11
